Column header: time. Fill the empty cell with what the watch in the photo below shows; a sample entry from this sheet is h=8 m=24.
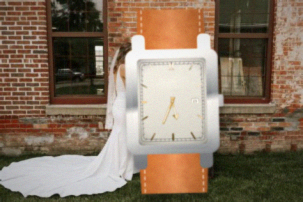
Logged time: h=5 m=34
